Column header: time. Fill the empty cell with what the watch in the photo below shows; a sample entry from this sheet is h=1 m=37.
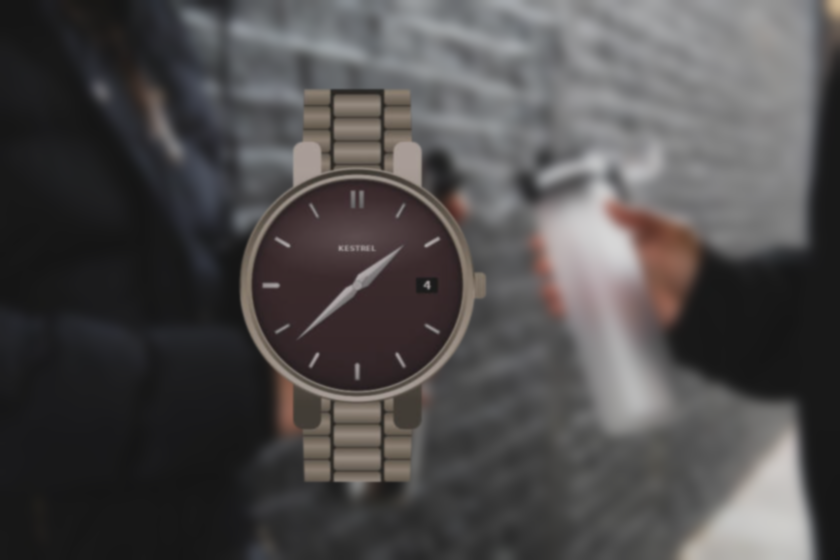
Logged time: h=1 m=38
